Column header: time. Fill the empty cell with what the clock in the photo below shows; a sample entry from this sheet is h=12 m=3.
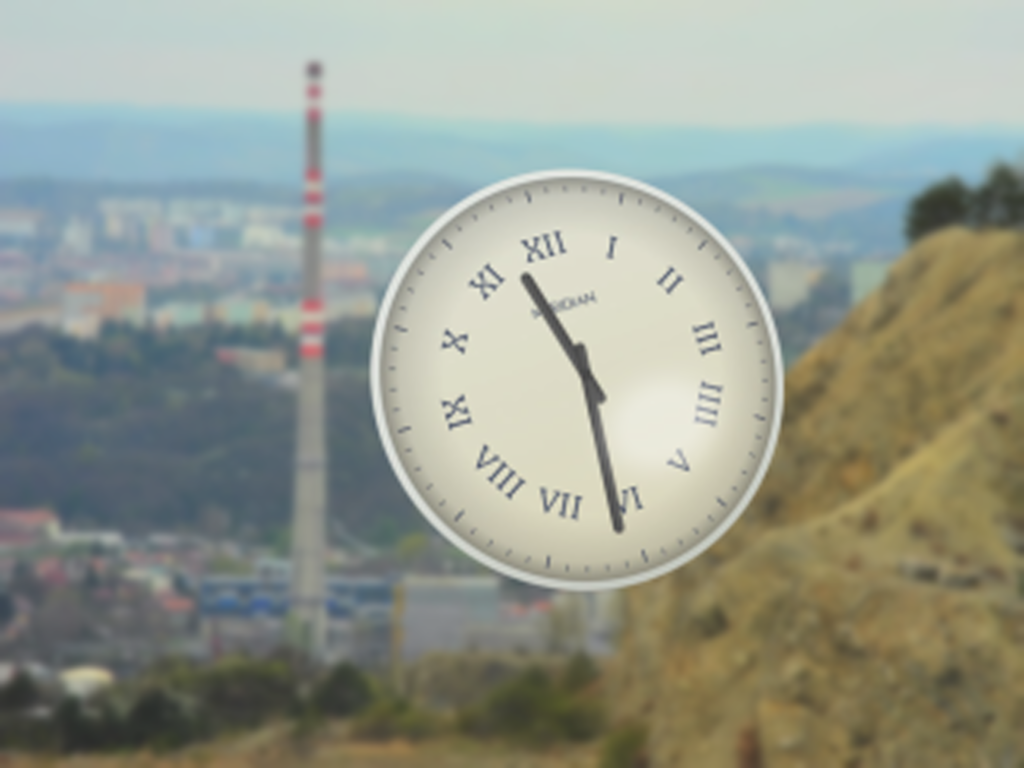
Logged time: h=11 m=31
